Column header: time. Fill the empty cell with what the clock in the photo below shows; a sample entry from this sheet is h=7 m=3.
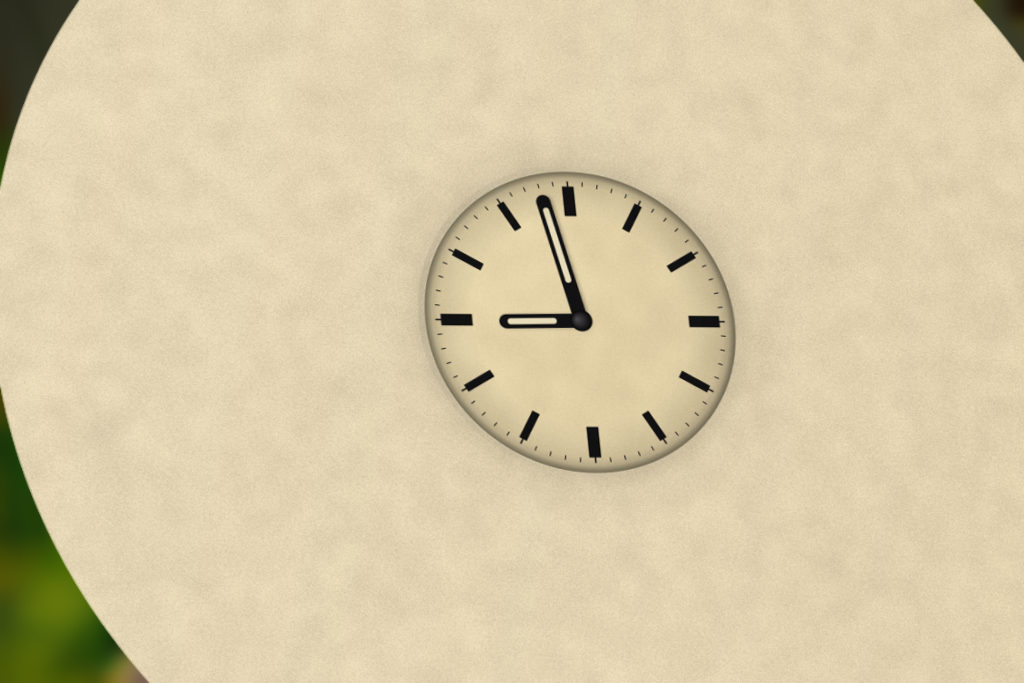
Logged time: h=8 m=58
